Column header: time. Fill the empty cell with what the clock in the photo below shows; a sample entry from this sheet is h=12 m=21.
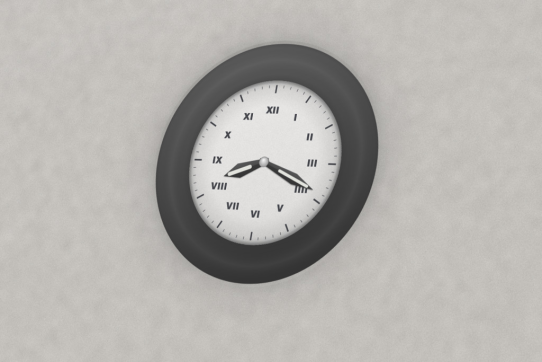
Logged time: h=8 m=19
